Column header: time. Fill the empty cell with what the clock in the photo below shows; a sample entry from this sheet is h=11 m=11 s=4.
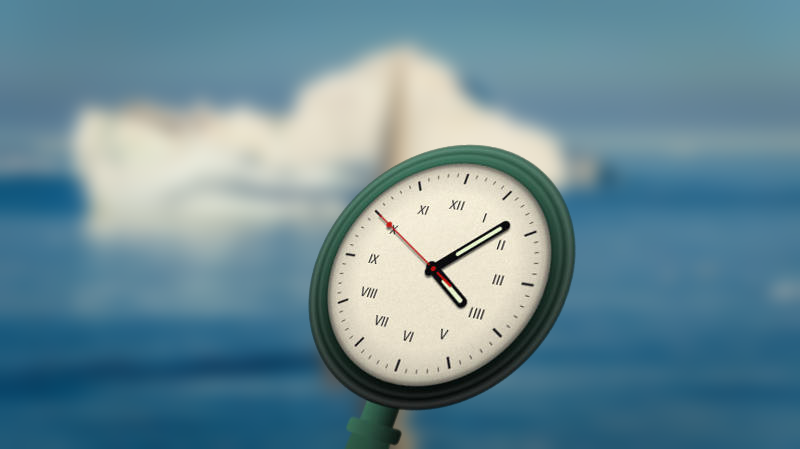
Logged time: h=4 m=7 s=50
